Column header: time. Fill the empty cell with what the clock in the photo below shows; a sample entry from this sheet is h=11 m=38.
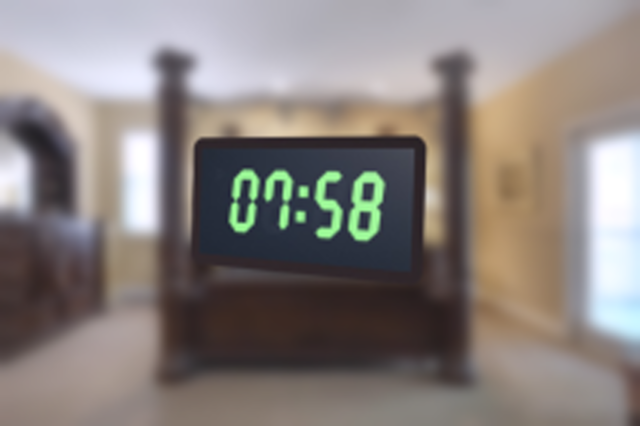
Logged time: h=7 m=58
